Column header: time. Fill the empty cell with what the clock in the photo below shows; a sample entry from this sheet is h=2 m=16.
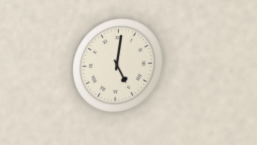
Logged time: h=5 m=1
